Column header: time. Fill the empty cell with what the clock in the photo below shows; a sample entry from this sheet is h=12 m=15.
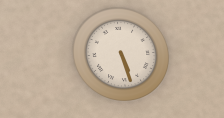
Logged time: h=5 m=28
